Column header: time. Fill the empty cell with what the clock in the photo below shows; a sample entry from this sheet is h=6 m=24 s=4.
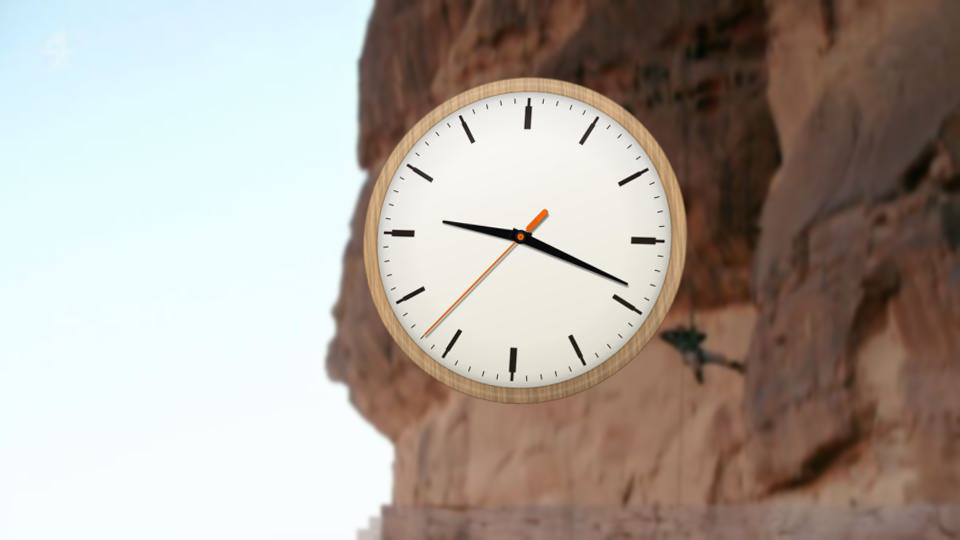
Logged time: h=9 m=18 s=37
